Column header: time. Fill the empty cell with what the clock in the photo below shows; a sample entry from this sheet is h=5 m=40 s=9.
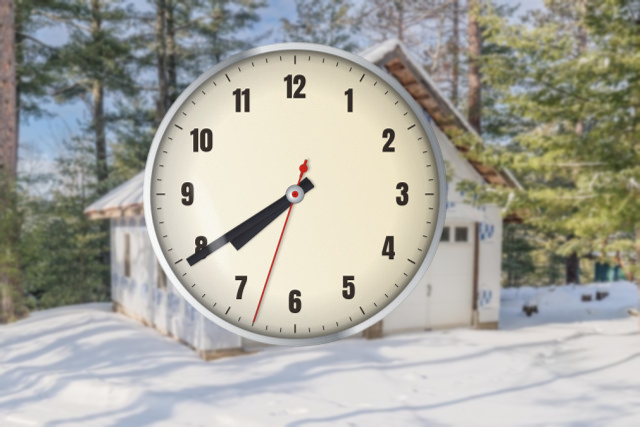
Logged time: h=7 m=39 s=33
